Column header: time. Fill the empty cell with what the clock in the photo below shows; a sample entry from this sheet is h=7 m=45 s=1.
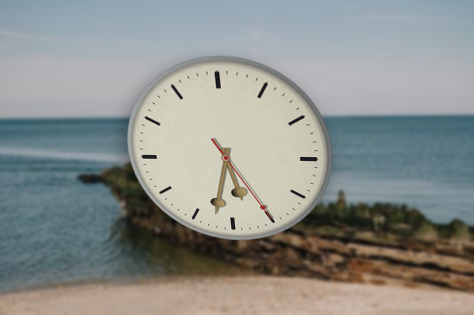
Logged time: h=5 m=32 s=25
